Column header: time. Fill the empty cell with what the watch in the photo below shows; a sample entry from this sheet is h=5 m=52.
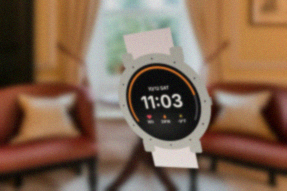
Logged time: h=11 m=3
